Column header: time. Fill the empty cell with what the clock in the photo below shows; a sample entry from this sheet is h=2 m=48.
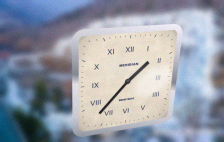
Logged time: h=1 m=37
